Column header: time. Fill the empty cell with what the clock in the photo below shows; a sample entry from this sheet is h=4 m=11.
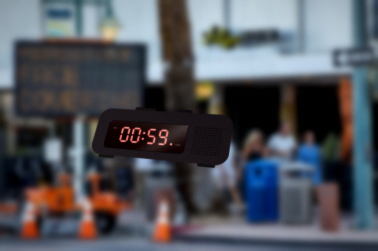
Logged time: h=0 m=59
